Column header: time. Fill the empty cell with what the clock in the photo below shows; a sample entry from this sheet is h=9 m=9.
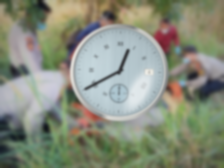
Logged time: h=12 m=40
